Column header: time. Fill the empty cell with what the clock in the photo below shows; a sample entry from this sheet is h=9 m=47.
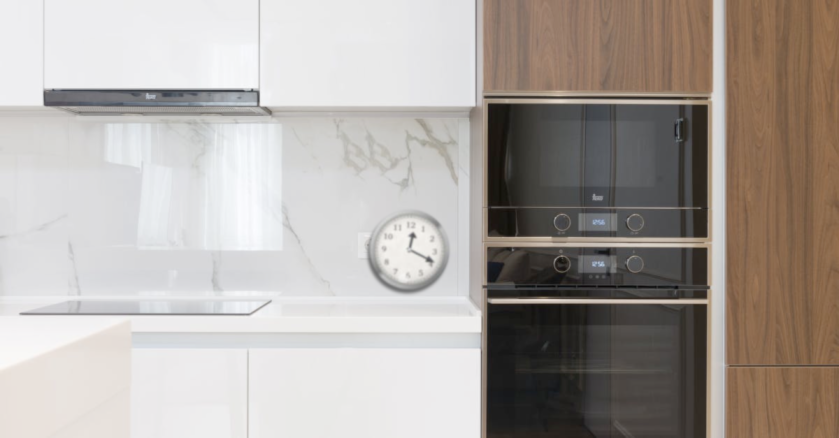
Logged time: h=12 m=19
